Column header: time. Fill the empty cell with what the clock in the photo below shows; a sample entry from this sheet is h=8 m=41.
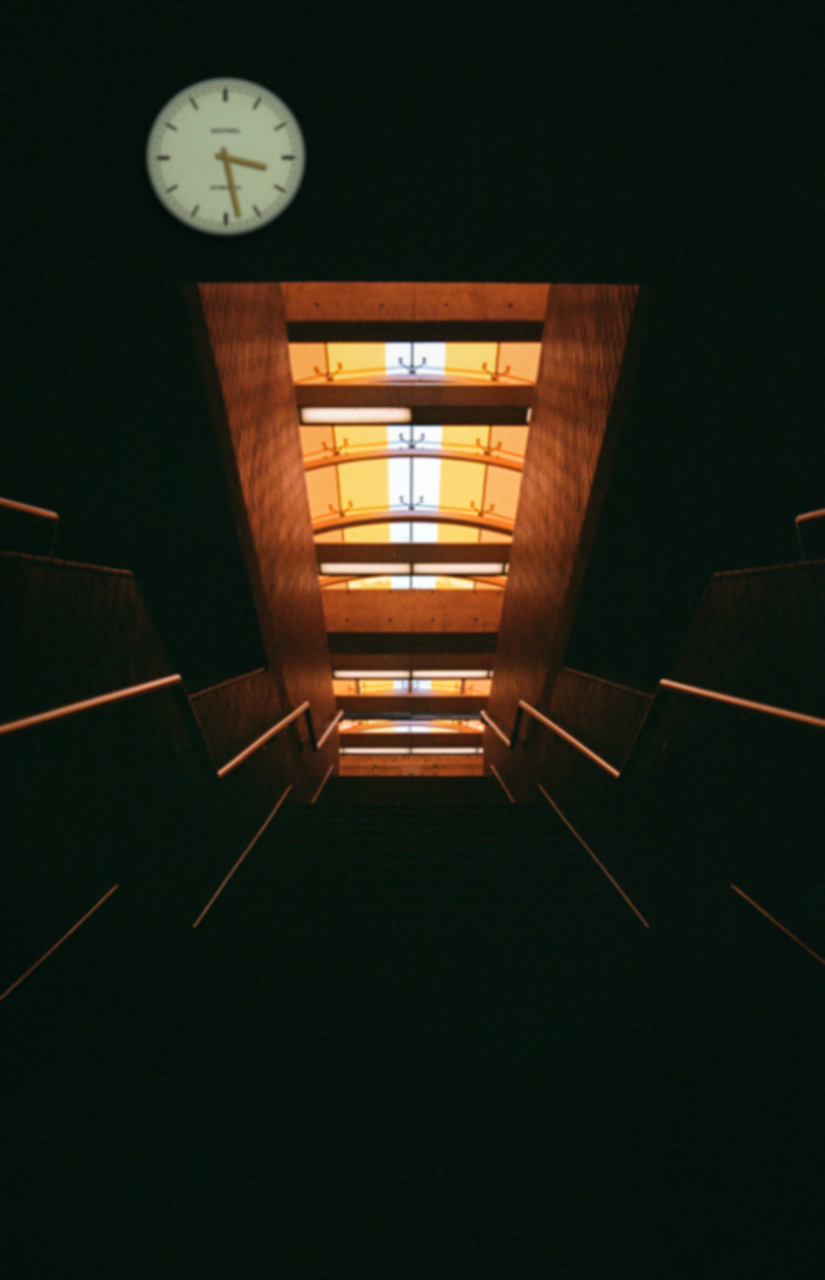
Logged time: h=3 m=28
